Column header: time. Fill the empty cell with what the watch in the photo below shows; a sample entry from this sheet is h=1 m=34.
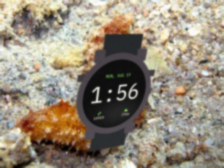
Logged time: h=1 m=56
